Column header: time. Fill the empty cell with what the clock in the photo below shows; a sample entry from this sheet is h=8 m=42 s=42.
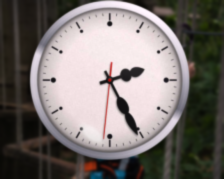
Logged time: h=2 m=25 s=31
